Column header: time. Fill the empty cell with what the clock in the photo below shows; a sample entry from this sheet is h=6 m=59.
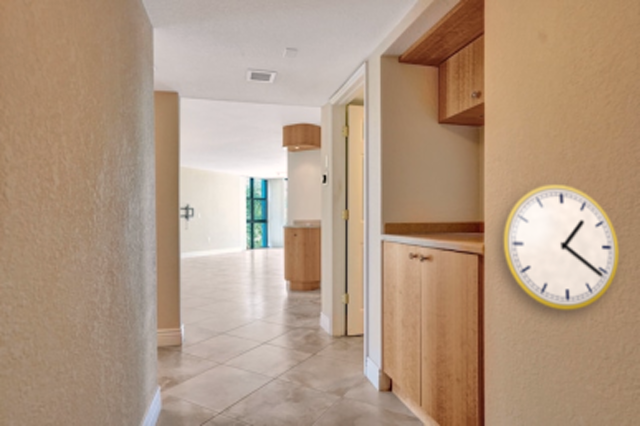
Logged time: h=1 m=21
